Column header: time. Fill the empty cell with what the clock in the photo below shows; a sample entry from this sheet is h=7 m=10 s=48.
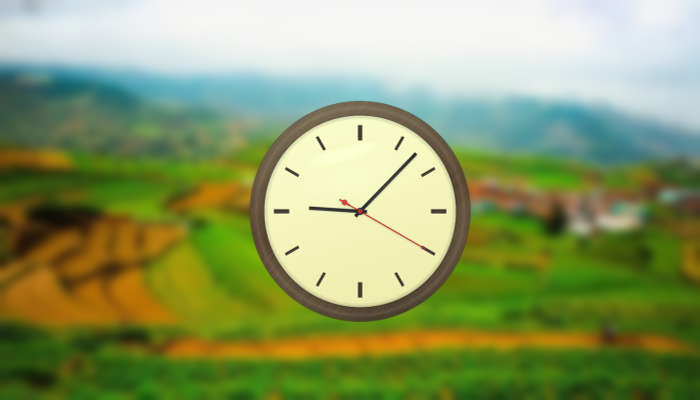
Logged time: h=9 m=7 s=20
